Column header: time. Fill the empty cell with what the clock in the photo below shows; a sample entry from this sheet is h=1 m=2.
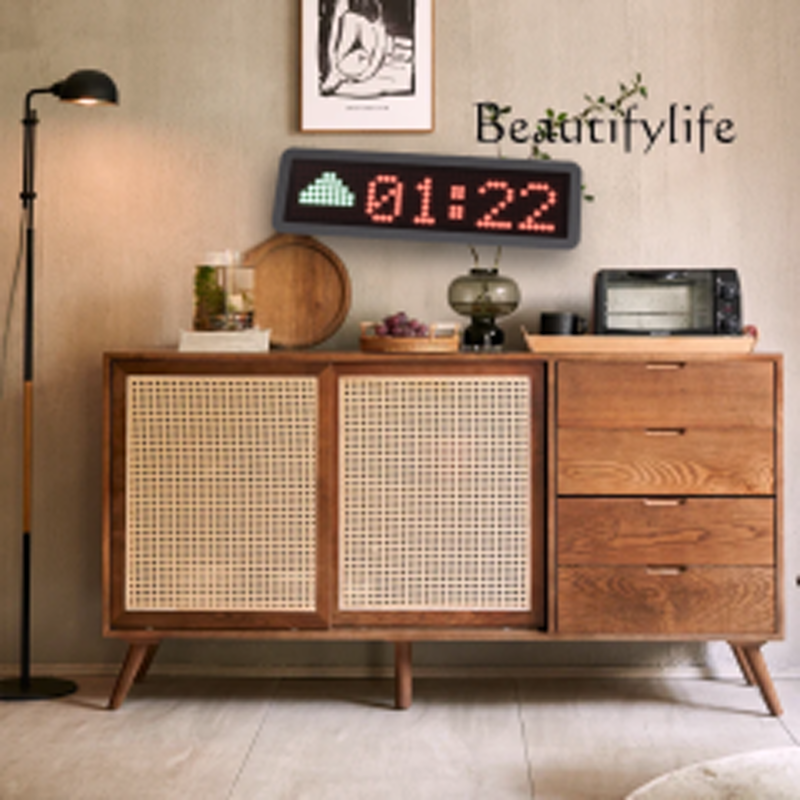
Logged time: h=1 m=22
